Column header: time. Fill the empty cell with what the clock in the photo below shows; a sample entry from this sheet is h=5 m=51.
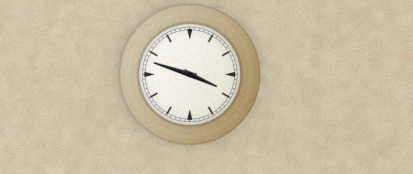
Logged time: h=3 m=48
